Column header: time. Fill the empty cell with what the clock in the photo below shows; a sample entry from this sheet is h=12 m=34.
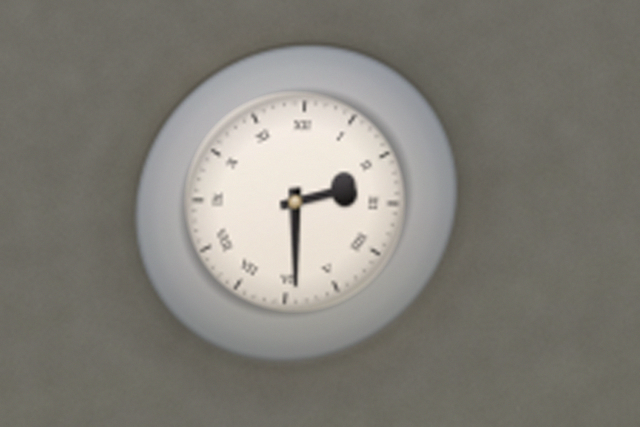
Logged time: h=2 m=29
